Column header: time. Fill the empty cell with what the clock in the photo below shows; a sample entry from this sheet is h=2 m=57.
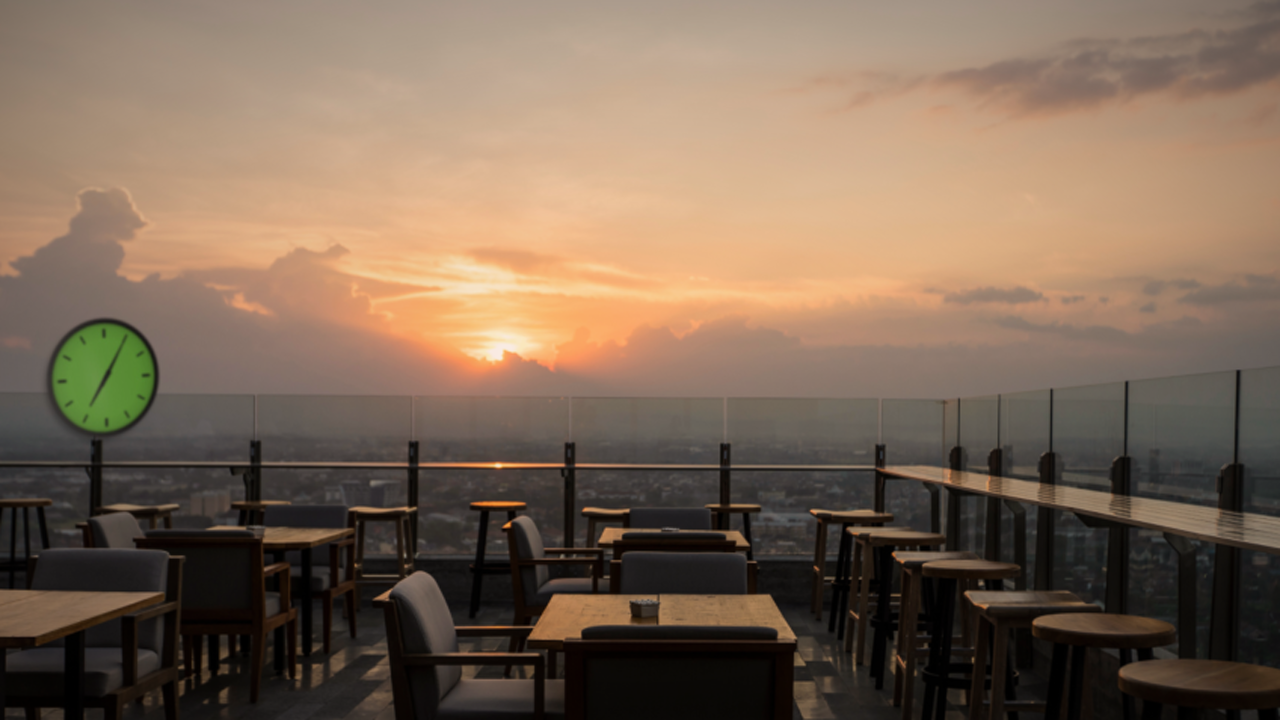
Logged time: h=7 m=5
